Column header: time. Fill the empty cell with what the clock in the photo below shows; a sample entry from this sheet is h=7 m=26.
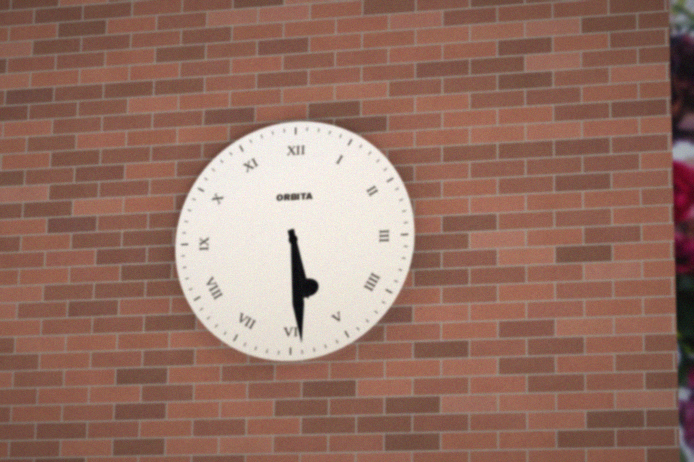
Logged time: h=5 m=29
